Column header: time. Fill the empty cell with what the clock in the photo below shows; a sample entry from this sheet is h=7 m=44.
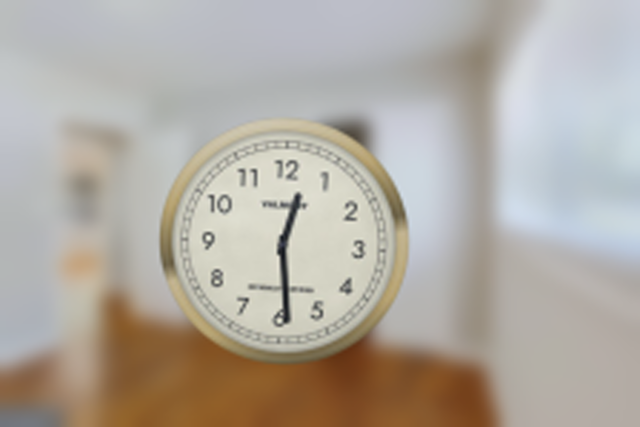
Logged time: h=12 m=29
